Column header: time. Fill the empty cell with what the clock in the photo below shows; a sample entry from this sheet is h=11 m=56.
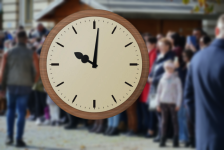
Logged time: h=10 m=1
